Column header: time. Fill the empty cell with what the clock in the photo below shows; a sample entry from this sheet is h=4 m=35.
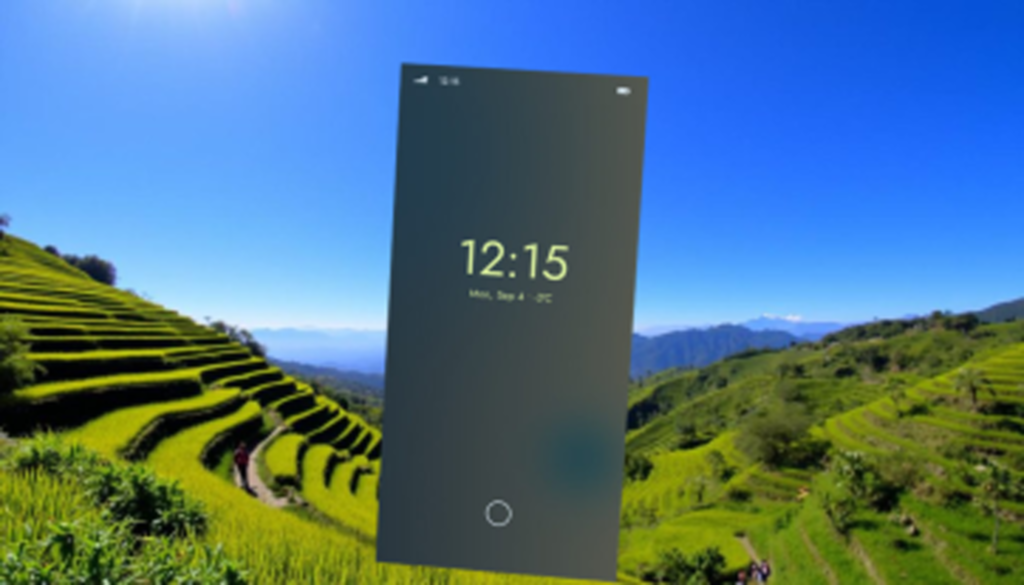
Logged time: h=12 m=15
